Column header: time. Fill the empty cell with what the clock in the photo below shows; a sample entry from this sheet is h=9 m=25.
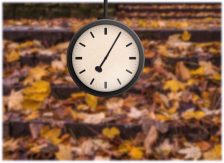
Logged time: h=7 m=5
